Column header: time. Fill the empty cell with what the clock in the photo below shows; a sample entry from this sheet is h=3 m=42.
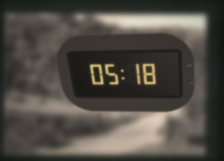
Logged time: h=5 m=18
